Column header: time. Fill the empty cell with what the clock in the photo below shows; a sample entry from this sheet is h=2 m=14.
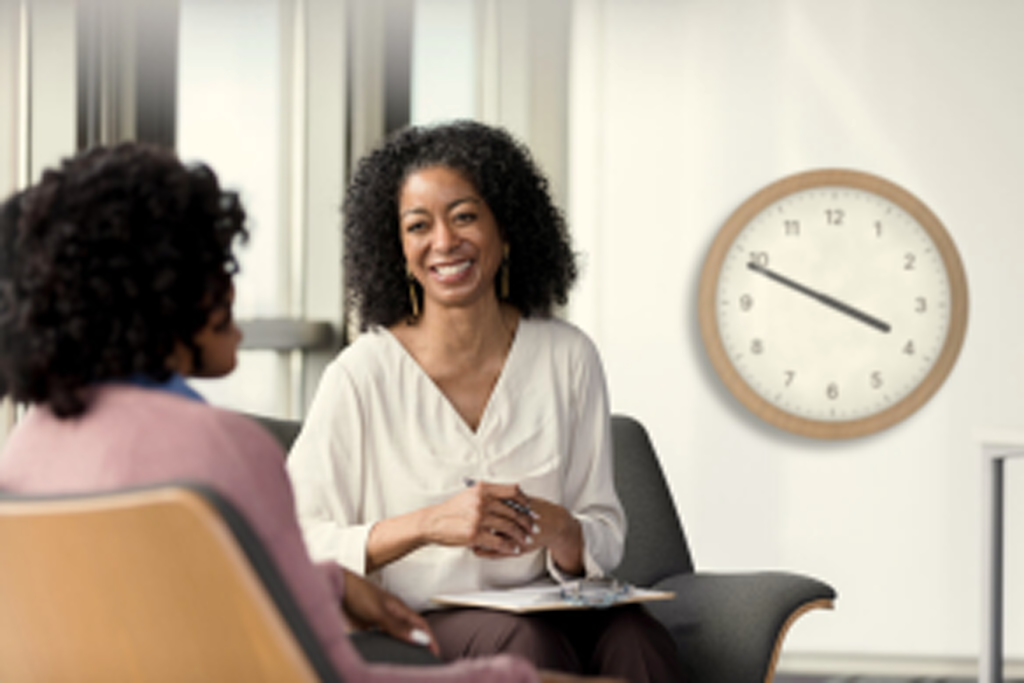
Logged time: h=3 m=49
